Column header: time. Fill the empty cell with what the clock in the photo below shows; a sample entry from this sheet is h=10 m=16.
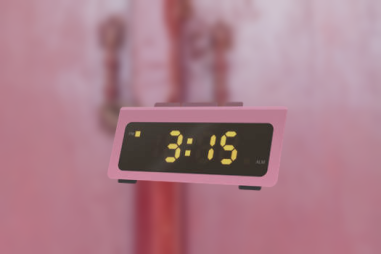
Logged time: h=3 m=15
